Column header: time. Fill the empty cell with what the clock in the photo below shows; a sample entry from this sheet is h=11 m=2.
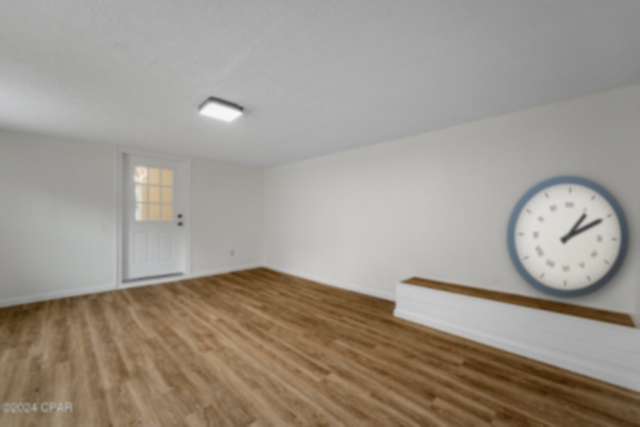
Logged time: h=1 m=10
